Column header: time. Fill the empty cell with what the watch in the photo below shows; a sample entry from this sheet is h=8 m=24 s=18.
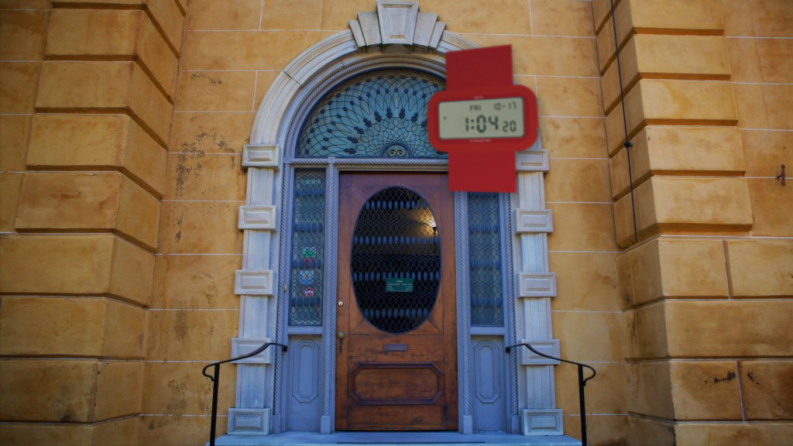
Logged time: h=1 m=4 s=20
